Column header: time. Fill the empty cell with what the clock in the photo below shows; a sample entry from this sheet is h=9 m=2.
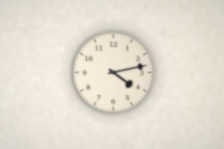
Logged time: h=4 m=13
